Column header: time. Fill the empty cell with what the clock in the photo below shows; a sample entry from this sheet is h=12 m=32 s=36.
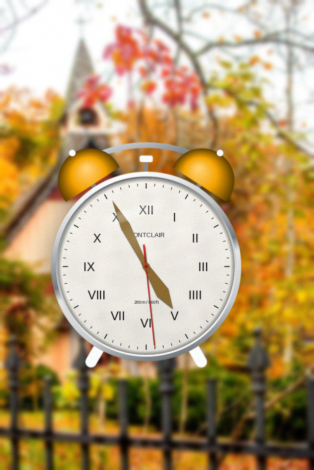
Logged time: h=4 m=55 s=29
